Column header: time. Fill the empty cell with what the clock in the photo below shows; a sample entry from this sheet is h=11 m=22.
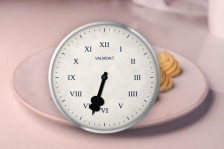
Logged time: h=6 m=33
